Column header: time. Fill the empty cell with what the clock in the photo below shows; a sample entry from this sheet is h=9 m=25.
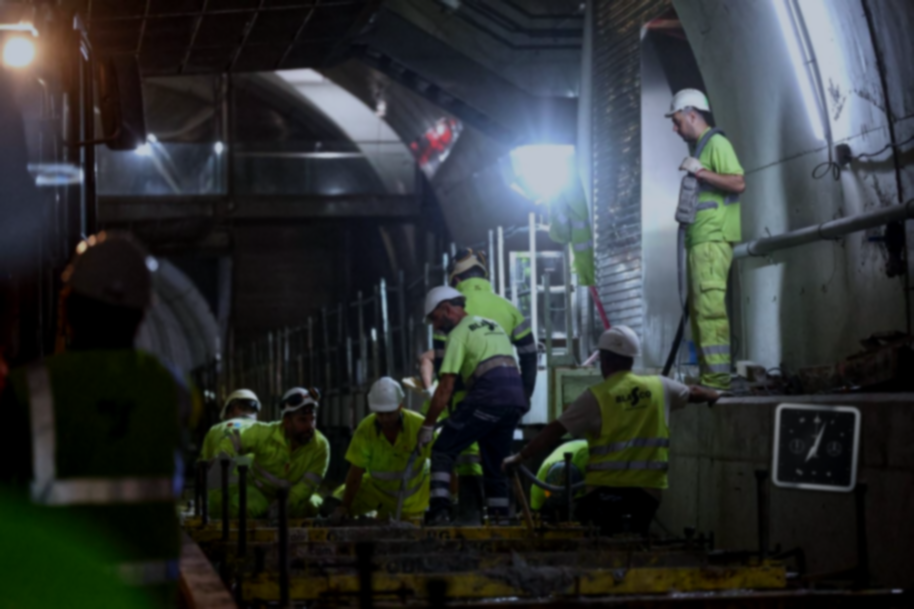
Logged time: h=7 m=3
